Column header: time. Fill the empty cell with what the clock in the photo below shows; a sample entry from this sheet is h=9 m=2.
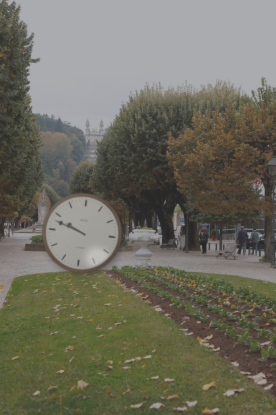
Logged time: h=9 m=48
